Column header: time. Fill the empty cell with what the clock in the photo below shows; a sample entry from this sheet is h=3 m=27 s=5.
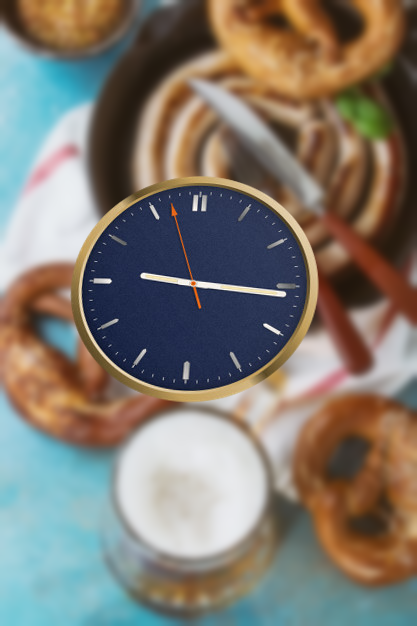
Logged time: h=9 m=15 s=57
